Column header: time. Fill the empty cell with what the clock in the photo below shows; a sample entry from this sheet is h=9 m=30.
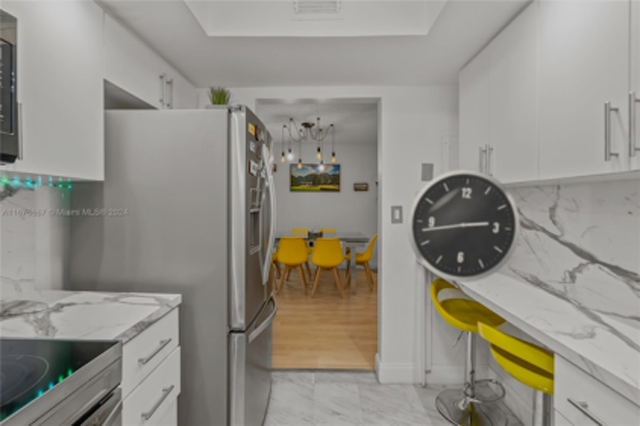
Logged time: h=2 m=43
